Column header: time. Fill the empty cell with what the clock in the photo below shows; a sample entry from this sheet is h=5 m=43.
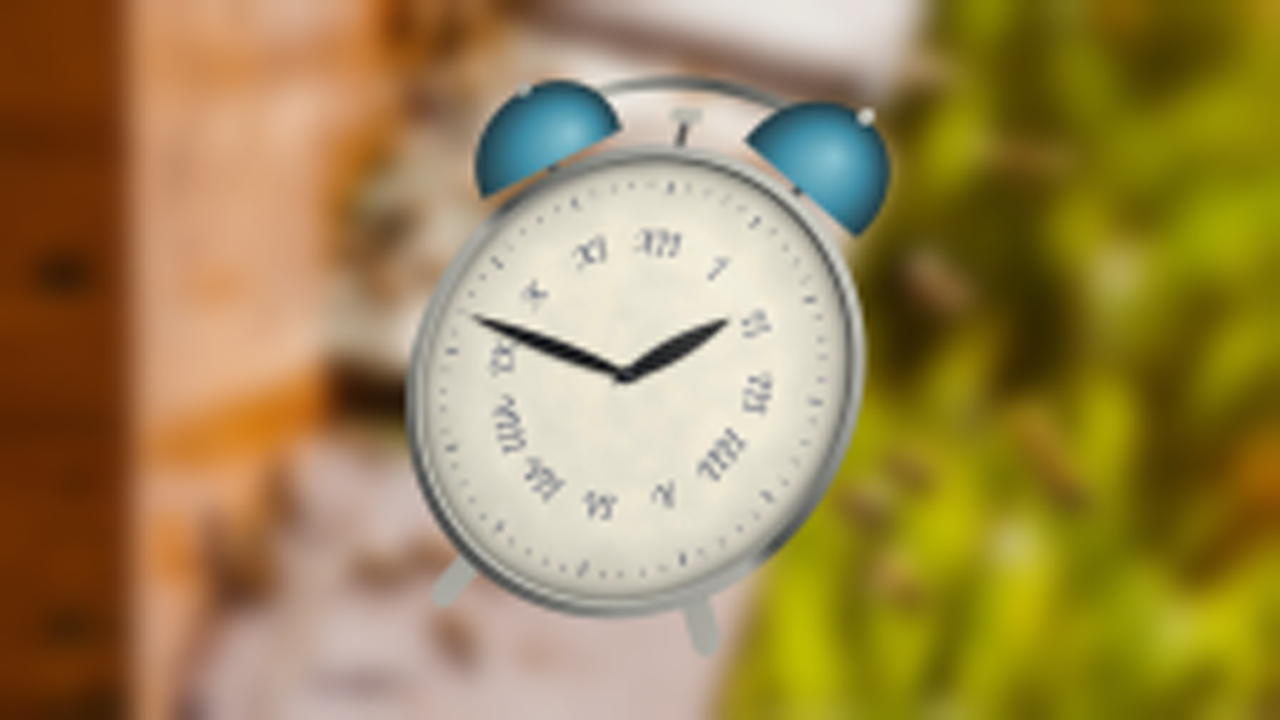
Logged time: h=1 m=47
